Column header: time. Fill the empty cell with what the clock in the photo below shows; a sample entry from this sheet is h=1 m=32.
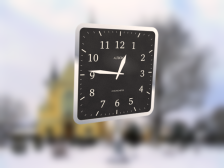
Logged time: h=12 m=46
